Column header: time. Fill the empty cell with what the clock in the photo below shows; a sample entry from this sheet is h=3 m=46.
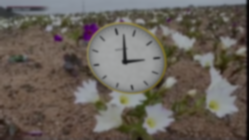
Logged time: h=3 m=2
